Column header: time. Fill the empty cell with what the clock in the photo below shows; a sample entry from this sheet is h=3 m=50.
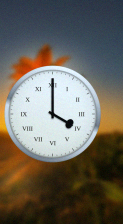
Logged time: h=4 m=0
